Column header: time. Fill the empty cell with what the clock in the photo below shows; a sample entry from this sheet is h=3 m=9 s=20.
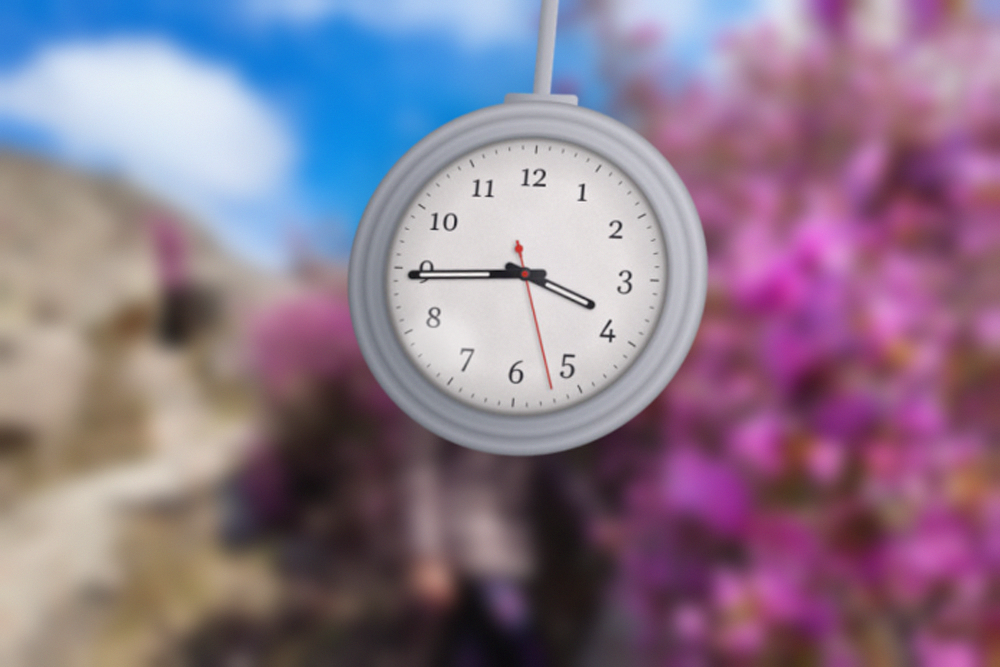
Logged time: h=3 m=44 s=27
